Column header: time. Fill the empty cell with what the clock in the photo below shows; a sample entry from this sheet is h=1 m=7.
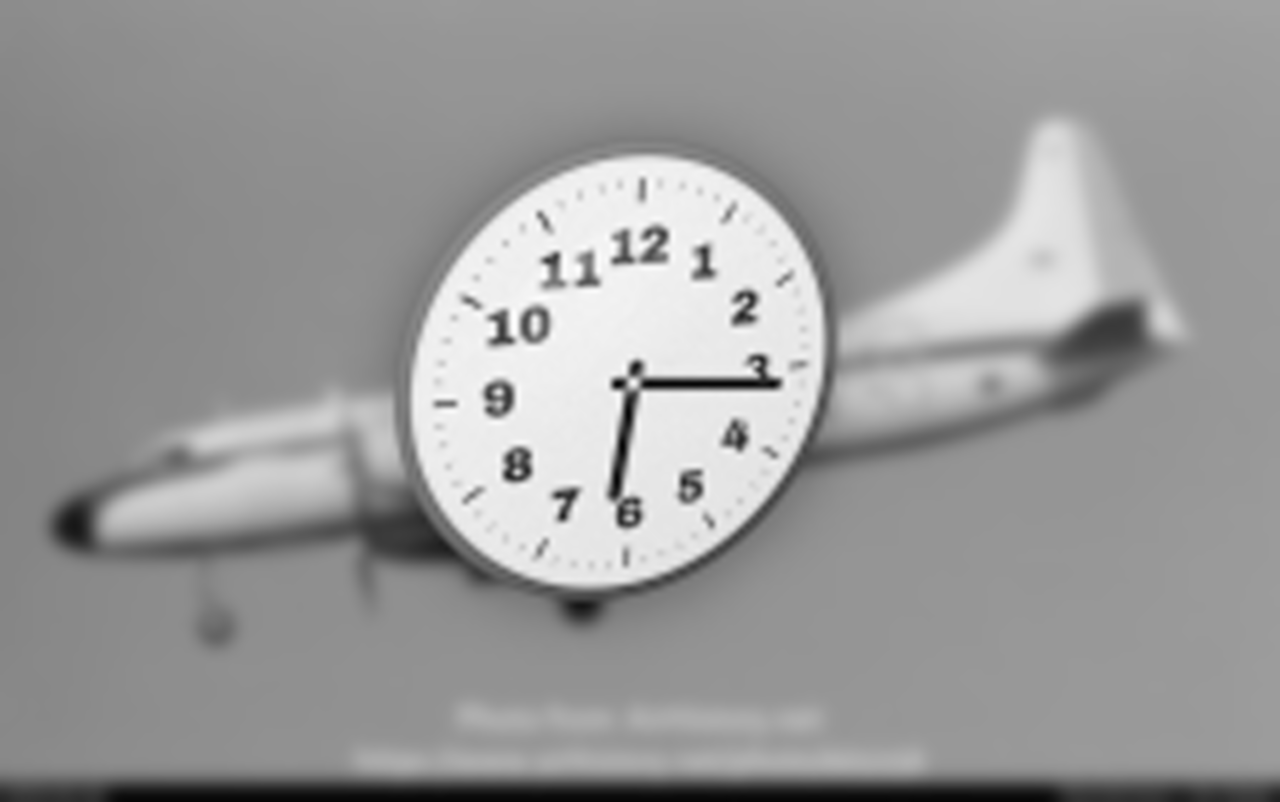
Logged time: h=6 m=16
